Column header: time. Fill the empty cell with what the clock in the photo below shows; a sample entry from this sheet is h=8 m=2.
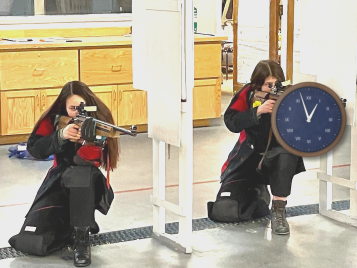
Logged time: h=12 m=57
